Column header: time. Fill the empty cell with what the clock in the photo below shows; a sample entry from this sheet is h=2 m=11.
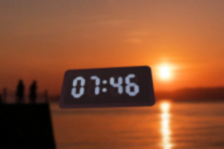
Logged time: h=7 m=46
